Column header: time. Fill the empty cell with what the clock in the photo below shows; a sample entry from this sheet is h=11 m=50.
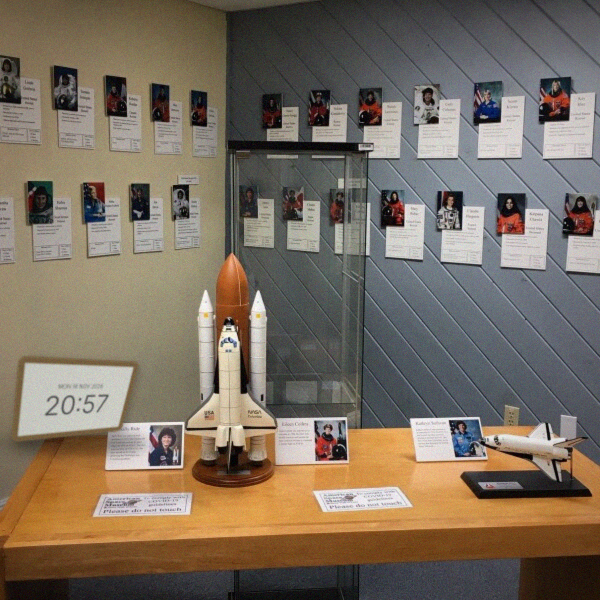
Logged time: h=20 m=57
